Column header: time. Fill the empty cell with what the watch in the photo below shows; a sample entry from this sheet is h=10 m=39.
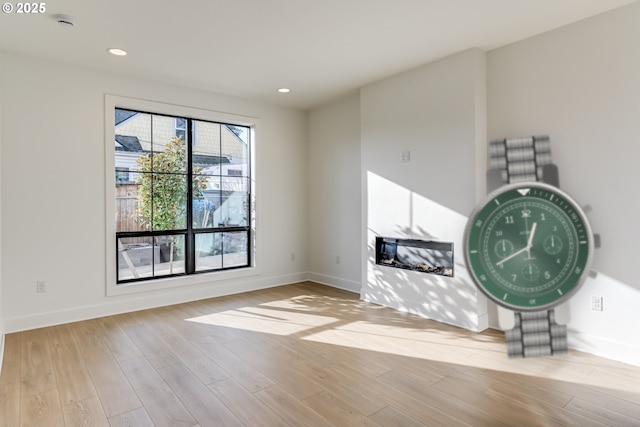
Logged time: h=12 m=41
